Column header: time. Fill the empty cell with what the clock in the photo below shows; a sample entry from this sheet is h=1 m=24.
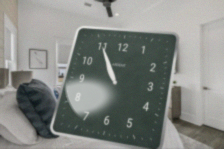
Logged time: h=10 m=55
